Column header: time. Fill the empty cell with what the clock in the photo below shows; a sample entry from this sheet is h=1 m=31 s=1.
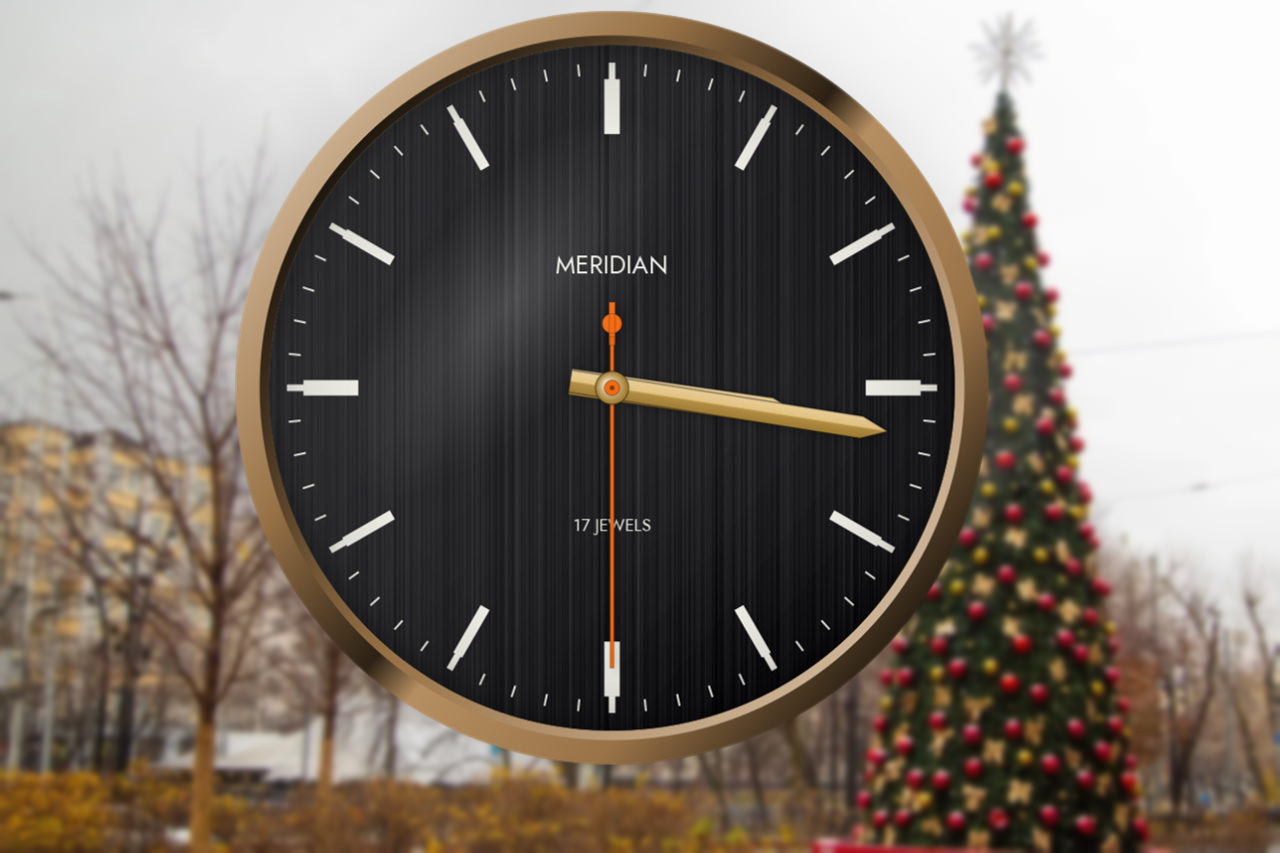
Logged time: h=3 m=16 s=30
